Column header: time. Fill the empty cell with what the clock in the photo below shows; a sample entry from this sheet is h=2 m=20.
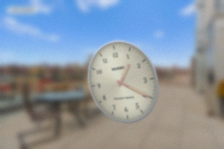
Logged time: h=1 m=20
